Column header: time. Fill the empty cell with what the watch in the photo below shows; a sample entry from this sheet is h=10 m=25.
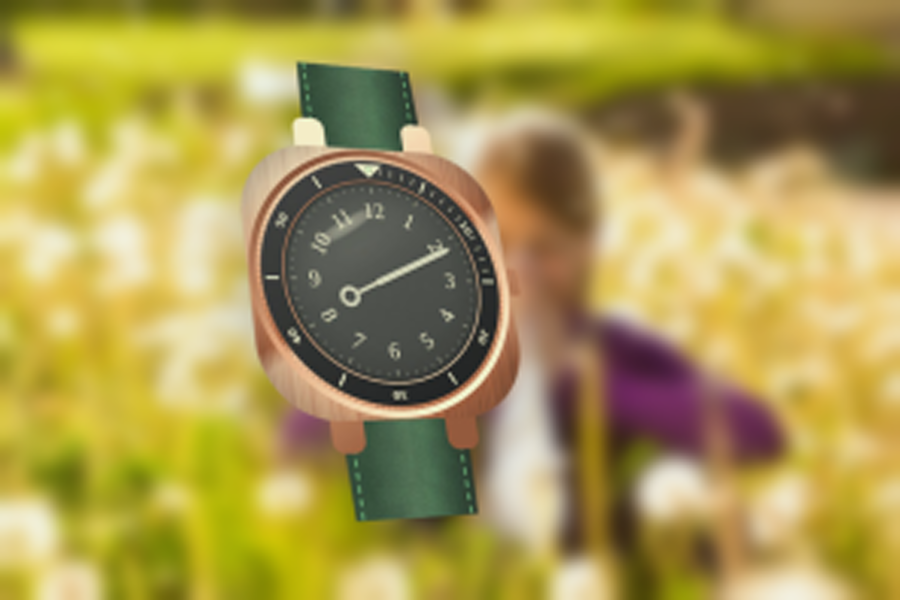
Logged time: h=8 m=11
